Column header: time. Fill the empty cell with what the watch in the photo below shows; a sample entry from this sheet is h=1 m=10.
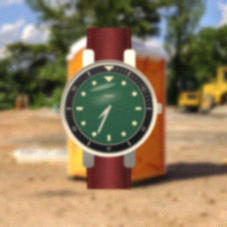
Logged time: h=7 m=34
